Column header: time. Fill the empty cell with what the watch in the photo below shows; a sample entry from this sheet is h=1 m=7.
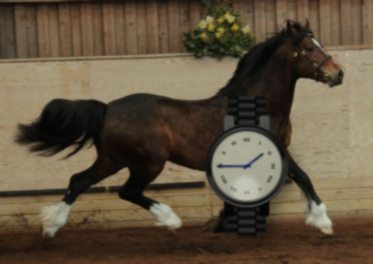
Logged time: h=1 m=45
